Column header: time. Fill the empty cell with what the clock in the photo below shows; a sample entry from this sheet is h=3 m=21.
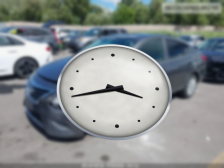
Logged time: h=3 m=43
